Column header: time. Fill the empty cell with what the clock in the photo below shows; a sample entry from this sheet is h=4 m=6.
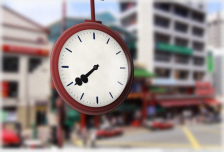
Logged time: h=7 m=39
